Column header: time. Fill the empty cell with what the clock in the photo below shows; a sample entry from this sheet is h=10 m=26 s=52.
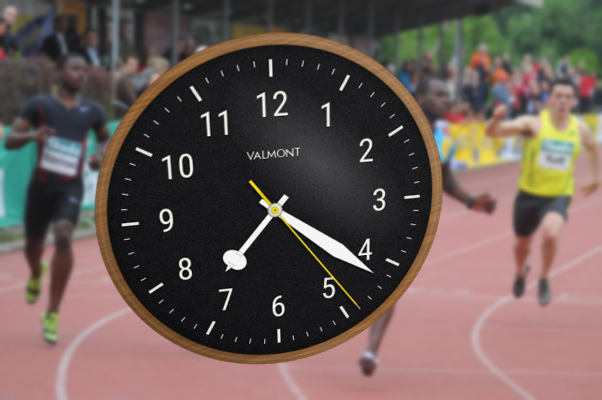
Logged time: h=7 m=21 s=24
